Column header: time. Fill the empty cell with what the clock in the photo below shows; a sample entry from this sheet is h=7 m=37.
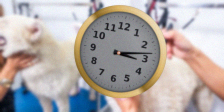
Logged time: h=3 m=13
